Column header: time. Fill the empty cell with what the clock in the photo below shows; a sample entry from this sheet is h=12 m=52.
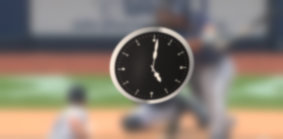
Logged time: h=5 m=1
